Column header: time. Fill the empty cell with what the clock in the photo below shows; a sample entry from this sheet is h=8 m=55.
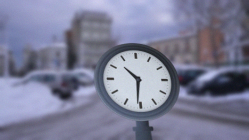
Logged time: h=10 m=31
